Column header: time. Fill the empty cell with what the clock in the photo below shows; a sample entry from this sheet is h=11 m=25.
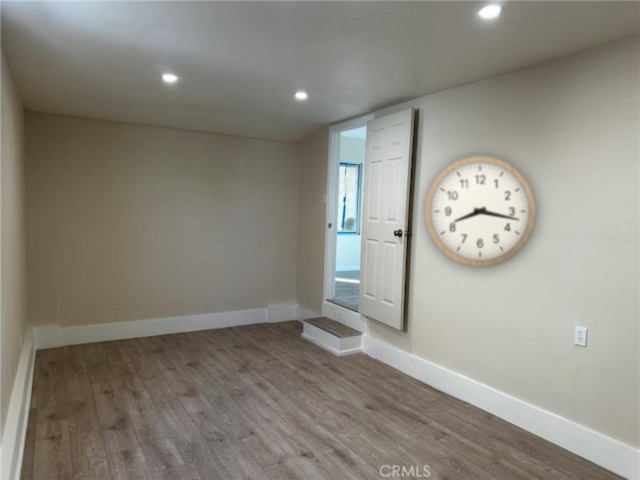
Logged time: h=8 m=17
